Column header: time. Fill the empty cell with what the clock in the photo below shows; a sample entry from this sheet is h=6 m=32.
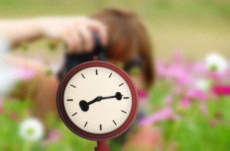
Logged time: h=8 m=14
